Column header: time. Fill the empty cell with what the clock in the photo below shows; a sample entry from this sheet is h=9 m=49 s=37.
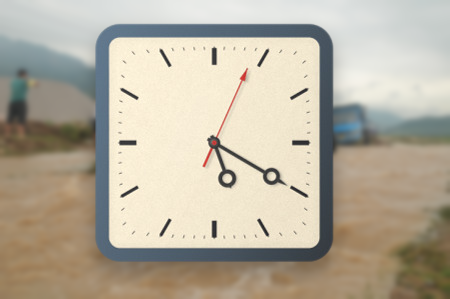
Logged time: h=5 m=20 s=4
